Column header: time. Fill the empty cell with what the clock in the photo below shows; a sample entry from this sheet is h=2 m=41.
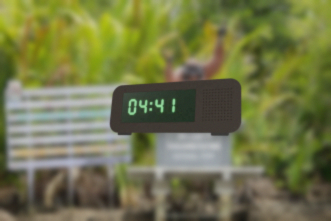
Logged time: h=4 m=41
